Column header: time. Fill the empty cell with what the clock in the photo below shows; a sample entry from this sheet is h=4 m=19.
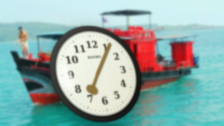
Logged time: h=7 m=6
